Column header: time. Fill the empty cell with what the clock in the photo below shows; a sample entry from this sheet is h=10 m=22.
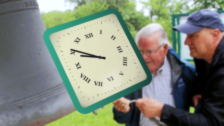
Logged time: h=9 m=51
